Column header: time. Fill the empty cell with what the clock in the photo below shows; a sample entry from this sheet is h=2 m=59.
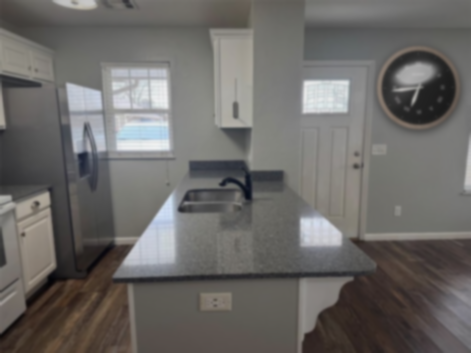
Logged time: h=6 m=44
